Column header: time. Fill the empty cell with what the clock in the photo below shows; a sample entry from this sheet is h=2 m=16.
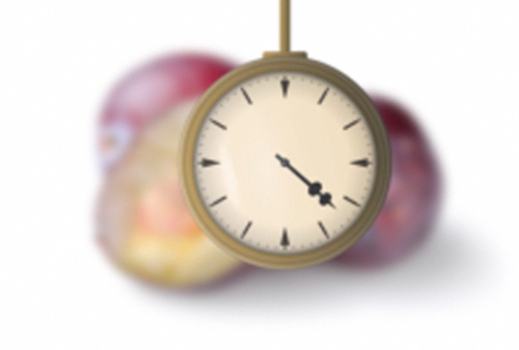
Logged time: h=4 m=22
